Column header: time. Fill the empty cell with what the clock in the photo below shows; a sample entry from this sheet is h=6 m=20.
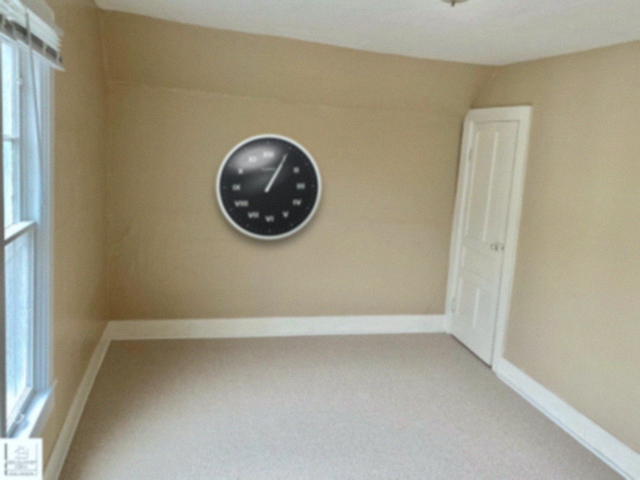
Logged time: h=1 m=5
